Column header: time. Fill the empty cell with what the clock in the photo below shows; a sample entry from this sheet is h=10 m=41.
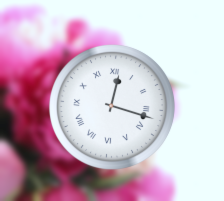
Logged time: h=12 m=17
